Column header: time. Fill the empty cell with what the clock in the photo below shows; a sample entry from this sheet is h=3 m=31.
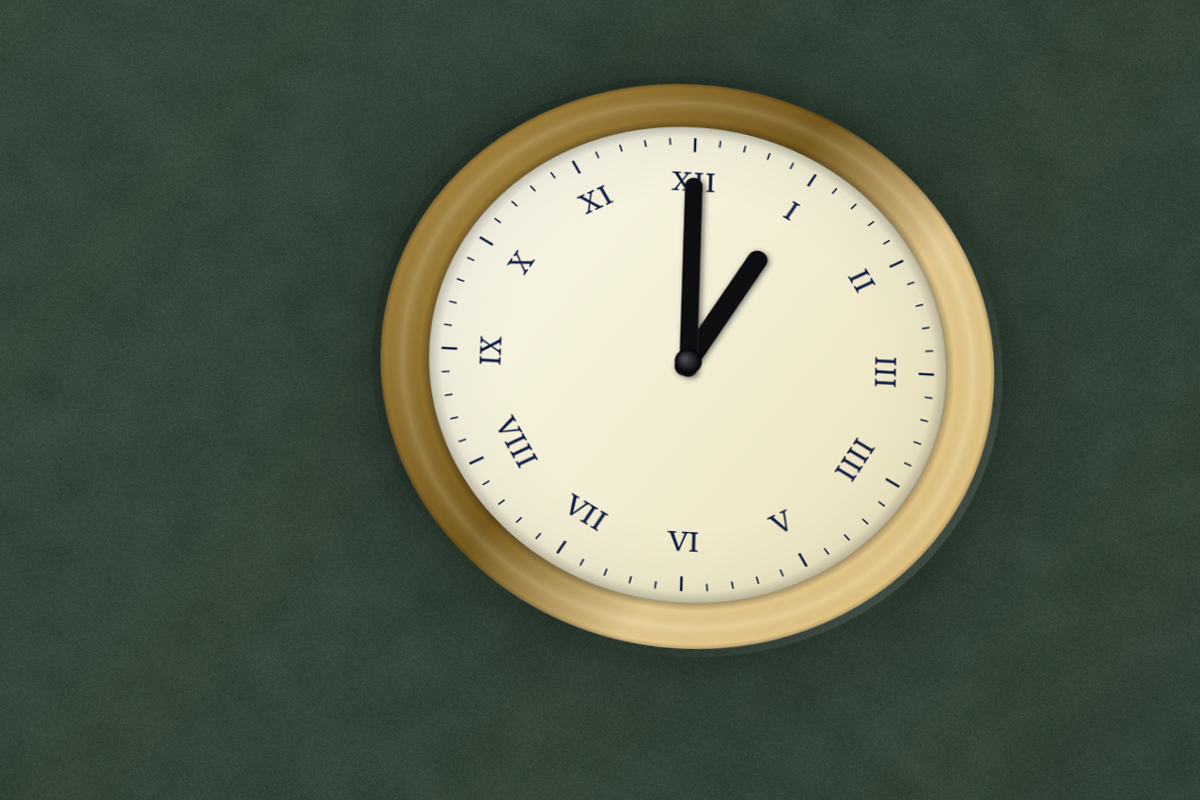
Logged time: h=1 m=0
